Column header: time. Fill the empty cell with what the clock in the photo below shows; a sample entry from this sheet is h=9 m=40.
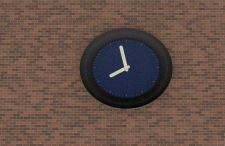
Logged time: h=7 m=58
